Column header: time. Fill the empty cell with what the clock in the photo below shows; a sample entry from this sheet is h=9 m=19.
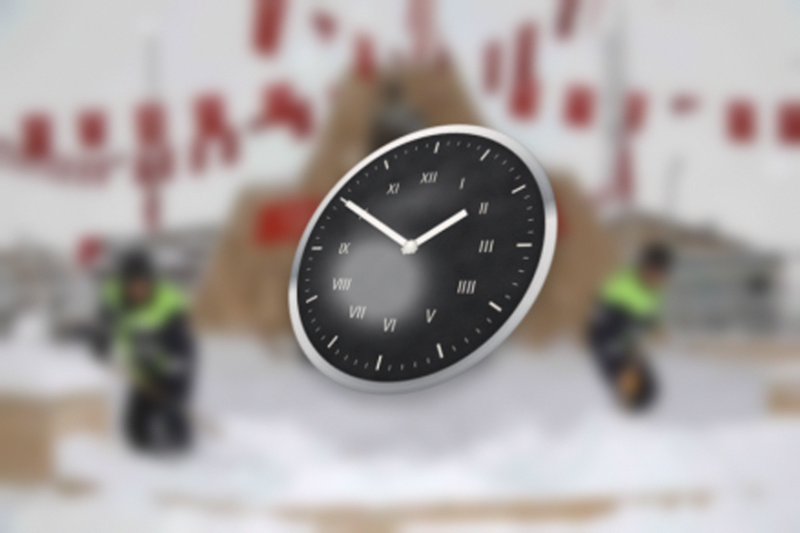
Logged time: h=1 m=50
